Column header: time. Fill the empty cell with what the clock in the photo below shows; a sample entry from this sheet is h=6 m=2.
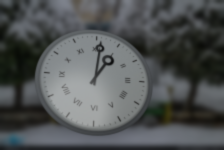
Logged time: h=1 m=1
